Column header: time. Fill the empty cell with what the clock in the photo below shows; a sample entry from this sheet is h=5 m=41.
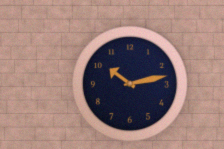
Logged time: h=10 m=13
